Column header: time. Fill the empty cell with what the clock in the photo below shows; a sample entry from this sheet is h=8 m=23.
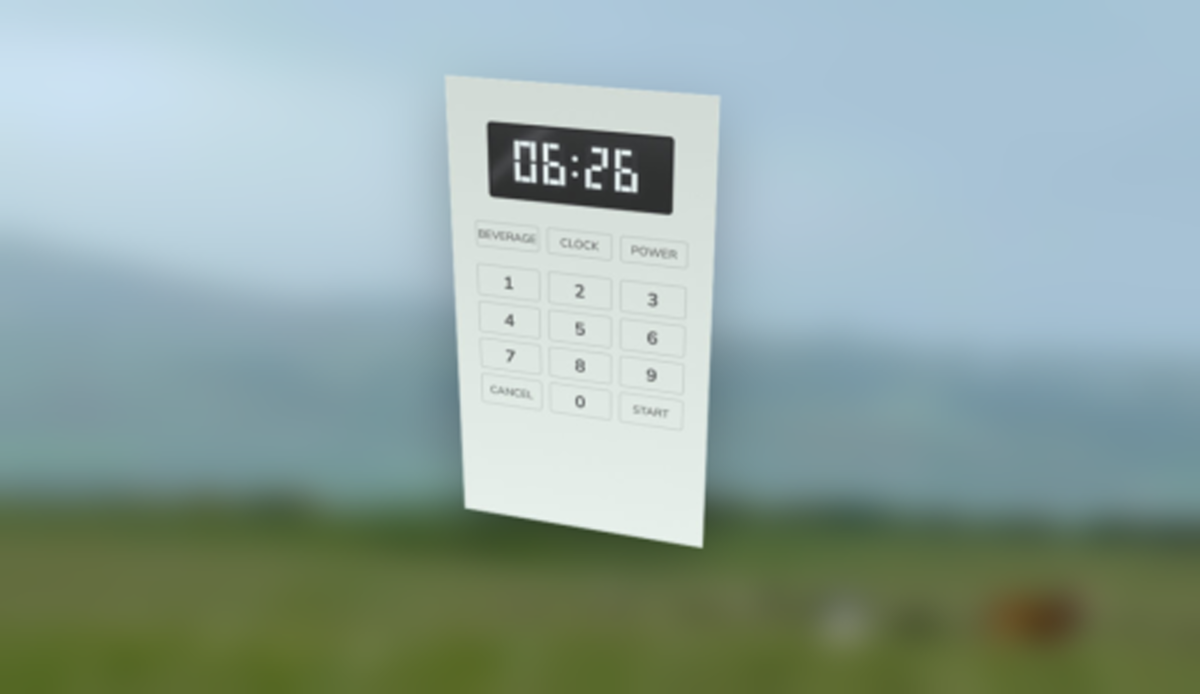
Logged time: h=6 m=26
